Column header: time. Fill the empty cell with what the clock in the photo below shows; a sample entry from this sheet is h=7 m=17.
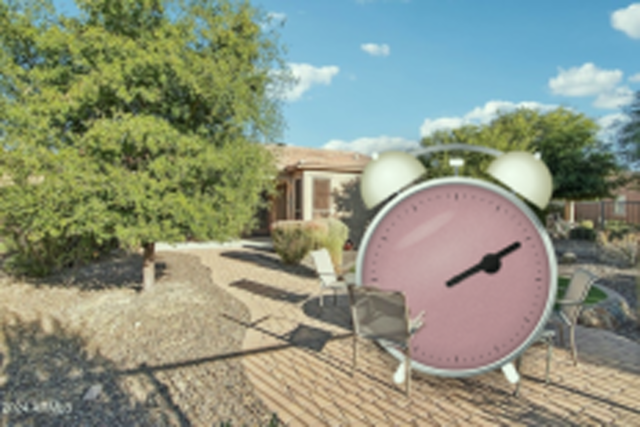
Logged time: h=2 m=10
